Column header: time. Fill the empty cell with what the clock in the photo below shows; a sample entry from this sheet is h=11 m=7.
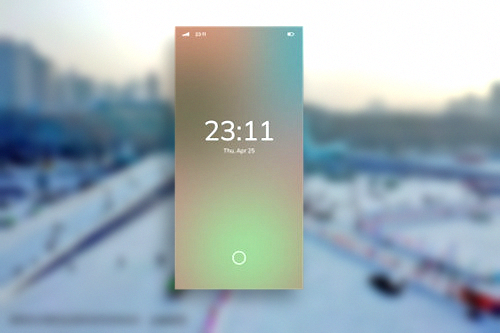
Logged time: h=23 m=11
